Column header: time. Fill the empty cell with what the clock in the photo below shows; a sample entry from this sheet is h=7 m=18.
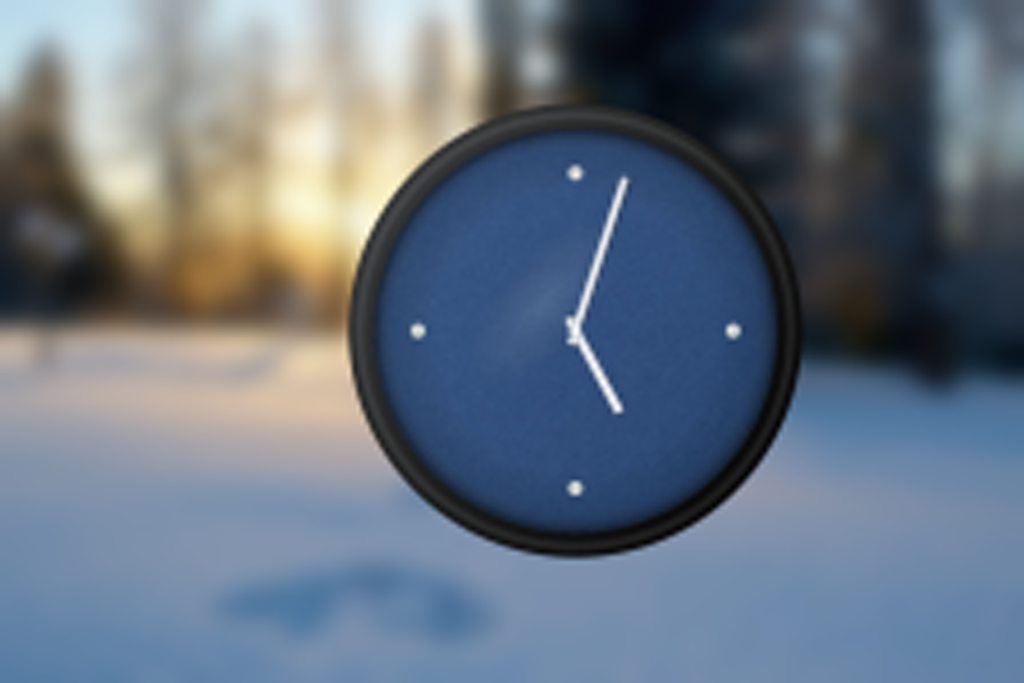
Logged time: h=5 m=3
